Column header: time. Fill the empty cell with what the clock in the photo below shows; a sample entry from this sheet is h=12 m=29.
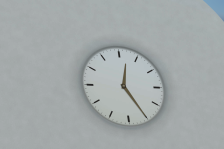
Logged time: h=12 m=25
